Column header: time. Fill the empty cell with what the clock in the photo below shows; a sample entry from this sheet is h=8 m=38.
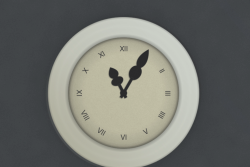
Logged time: h=11 m=5
